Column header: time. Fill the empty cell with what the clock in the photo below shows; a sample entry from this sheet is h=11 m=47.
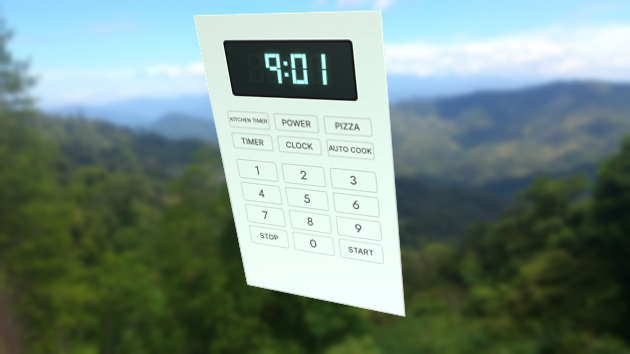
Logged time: h=9 m=1
